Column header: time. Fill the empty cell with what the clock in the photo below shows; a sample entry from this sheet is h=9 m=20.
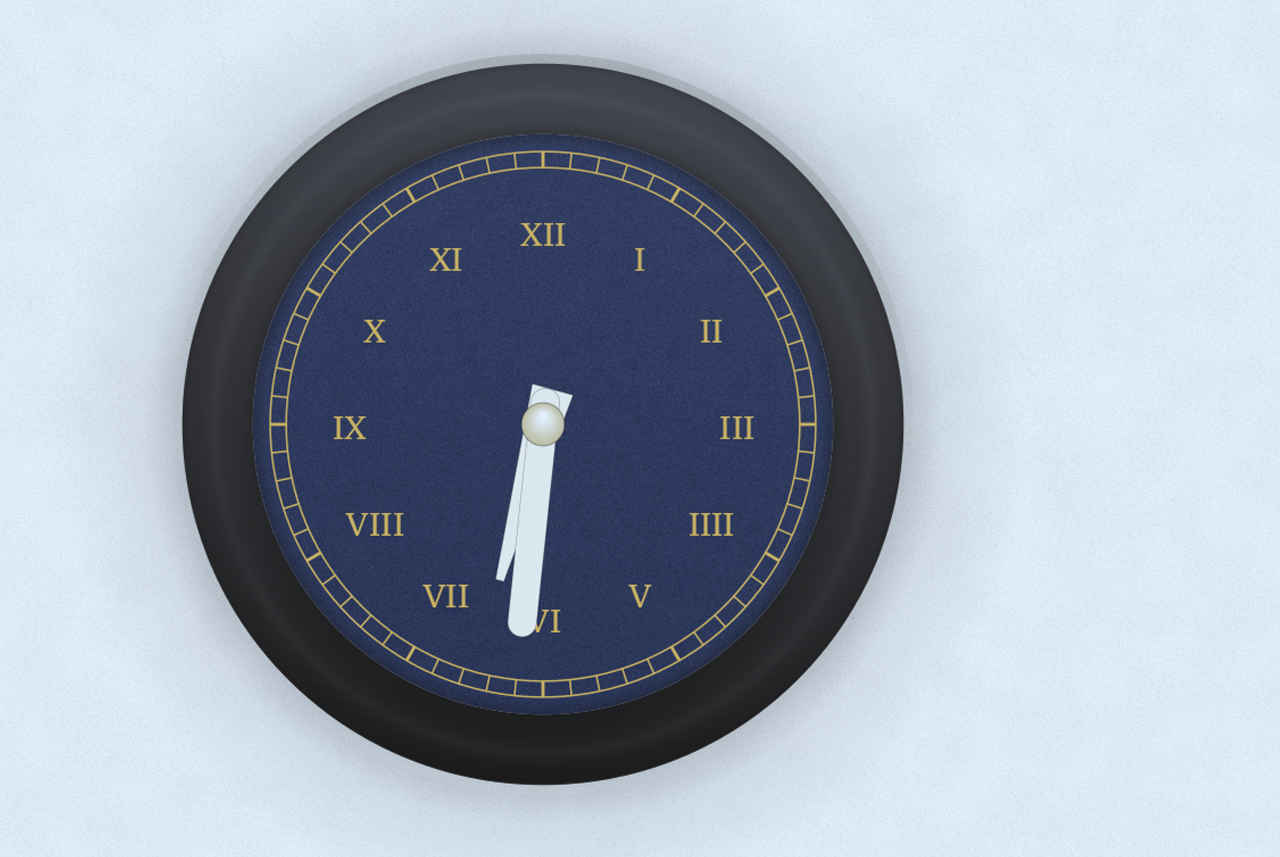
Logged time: h=6 m=31
